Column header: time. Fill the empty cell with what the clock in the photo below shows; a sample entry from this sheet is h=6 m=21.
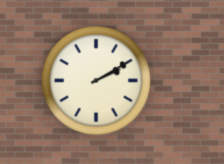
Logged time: h=2 m=10
